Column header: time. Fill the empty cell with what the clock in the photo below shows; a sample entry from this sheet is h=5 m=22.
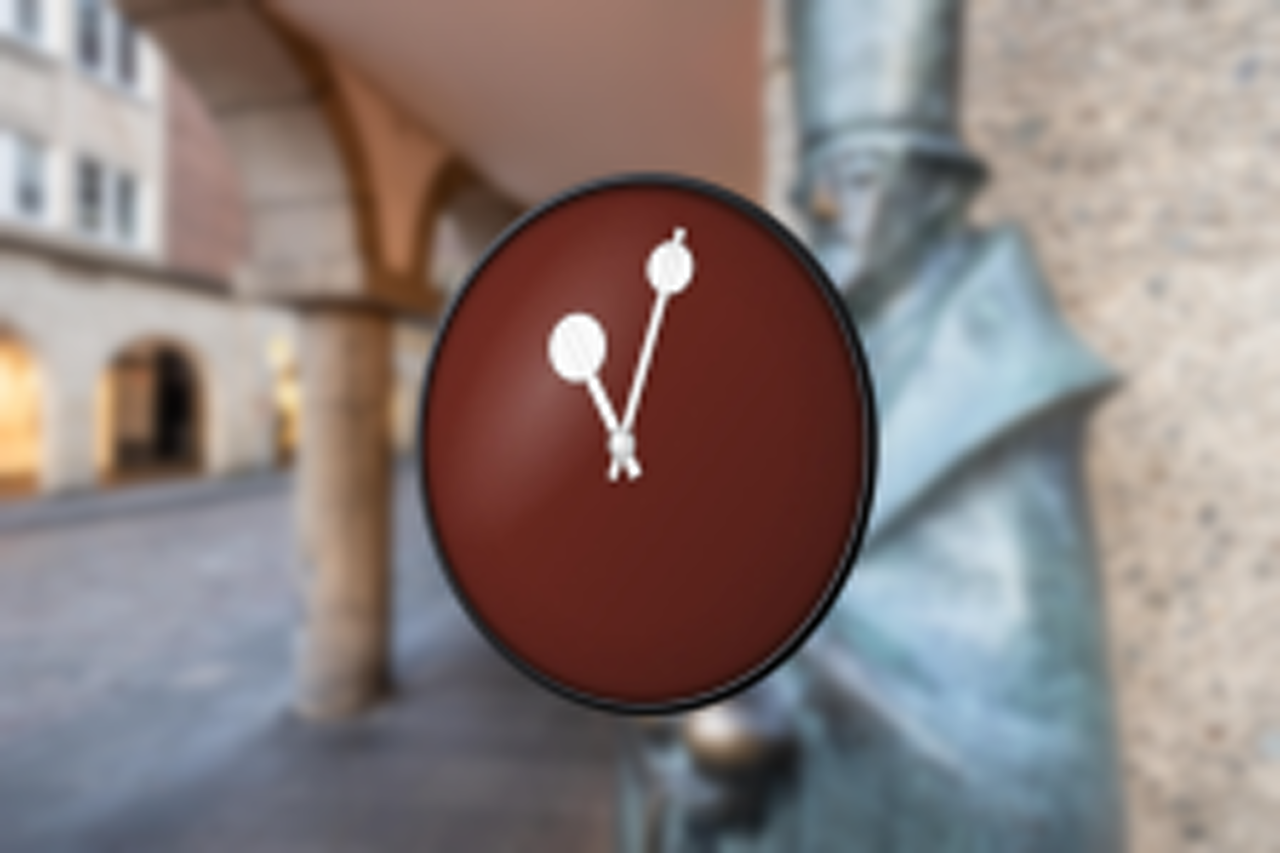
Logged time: h=11 m=3
